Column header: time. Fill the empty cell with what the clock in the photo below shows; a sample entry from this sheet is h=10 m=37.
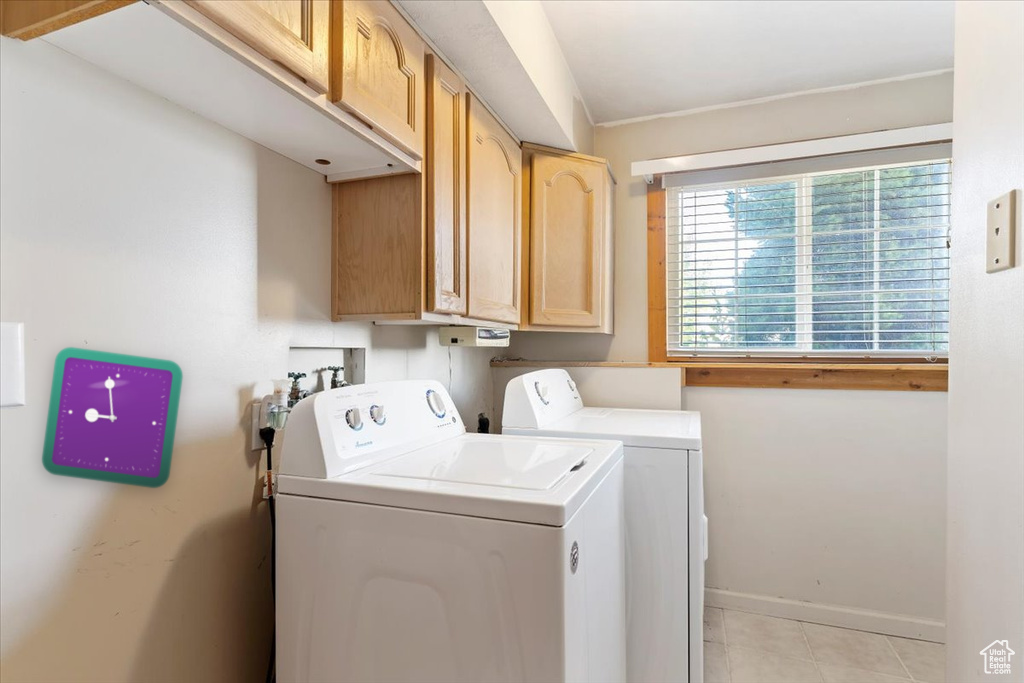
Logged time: h=8 m=58
